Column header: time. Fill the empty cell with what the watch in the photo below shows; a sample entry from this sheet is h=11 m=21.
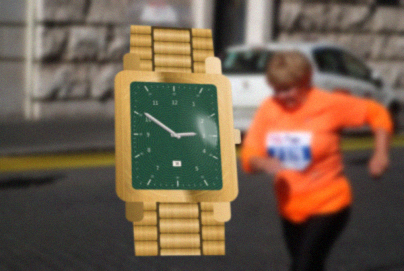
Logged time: h=2 m=51
